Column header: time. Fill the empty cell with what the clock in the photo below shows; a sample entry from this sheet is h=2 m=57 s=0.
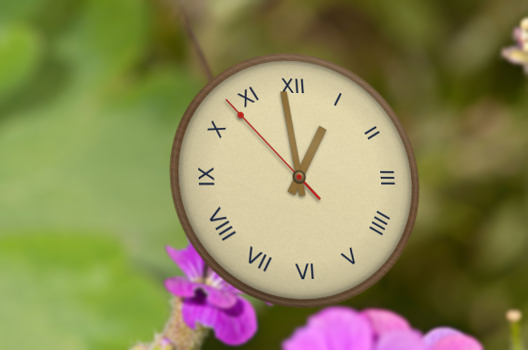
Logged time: h=12 m=58 s=53
